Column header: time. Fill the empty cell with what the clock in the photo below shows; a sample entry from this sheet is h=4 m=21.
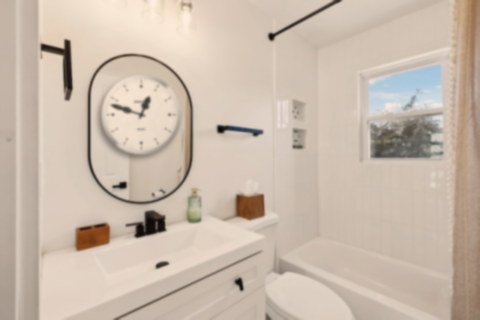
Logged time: h=12 m=48
